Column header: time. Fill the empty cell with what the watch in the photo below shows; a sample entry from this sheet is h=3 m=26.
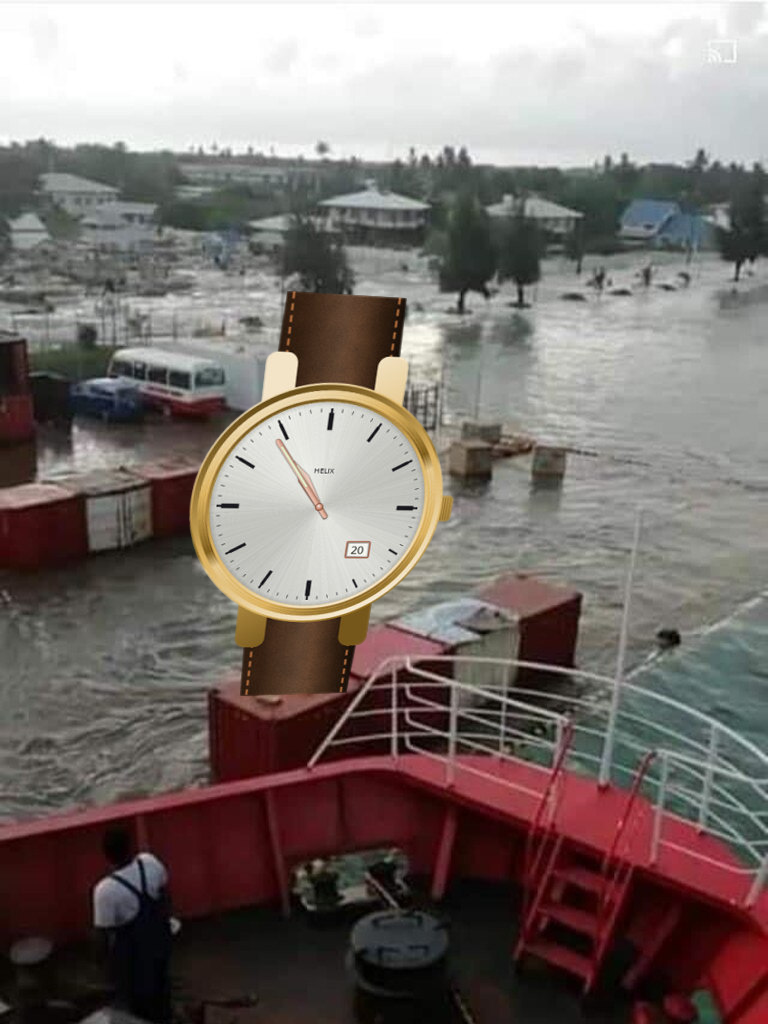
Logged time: h=10 m=54
